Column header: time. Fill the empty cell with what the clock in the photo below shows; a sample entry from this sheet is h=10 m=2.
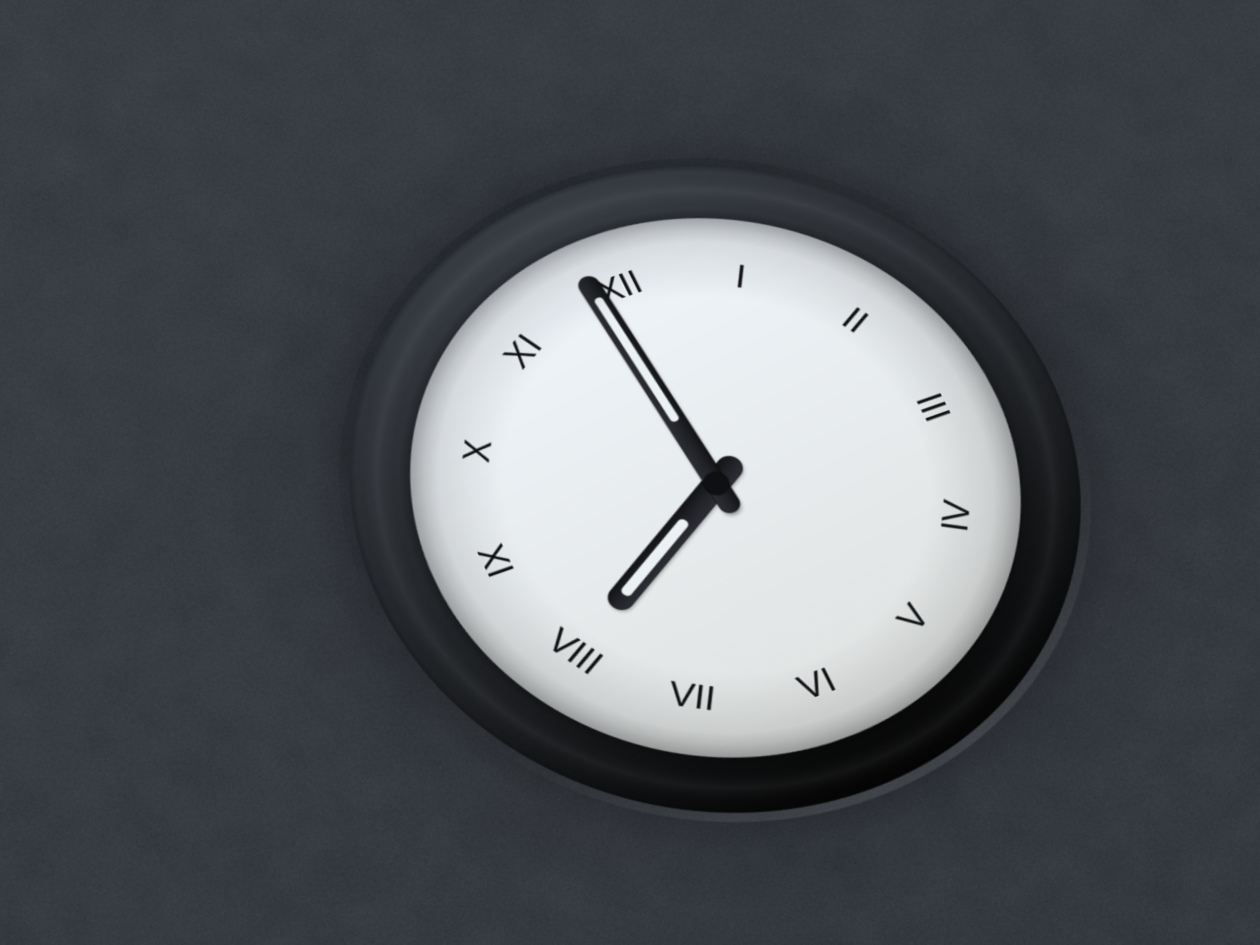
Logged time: h=7 m=59
